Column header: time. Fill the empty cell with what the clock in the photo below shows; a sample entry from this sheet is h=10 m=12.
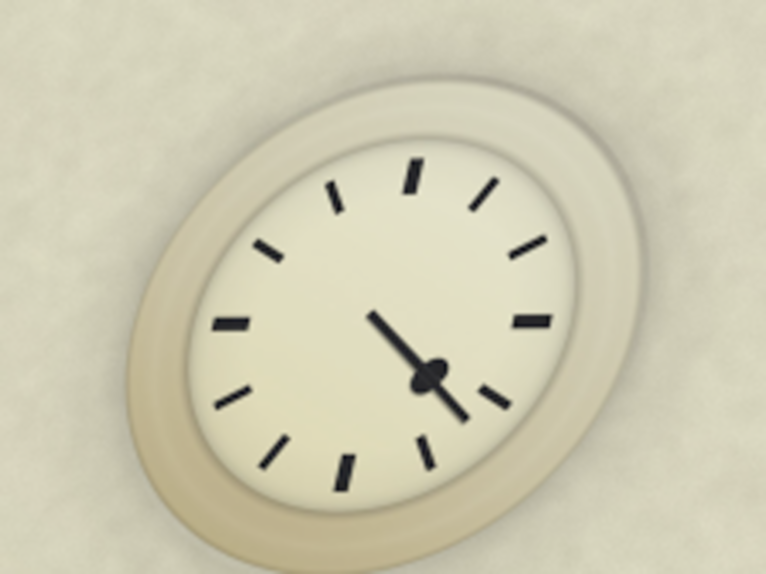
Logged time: h=4 m=22
